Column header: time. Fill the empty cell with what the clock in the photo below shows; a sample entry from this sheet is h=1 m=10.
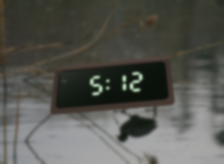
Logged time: h=5 m=12
